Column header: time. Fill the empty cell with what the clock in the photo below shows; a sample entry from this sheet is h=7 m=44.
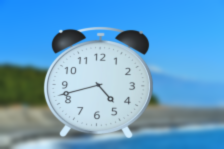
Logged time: h=4 m=42
